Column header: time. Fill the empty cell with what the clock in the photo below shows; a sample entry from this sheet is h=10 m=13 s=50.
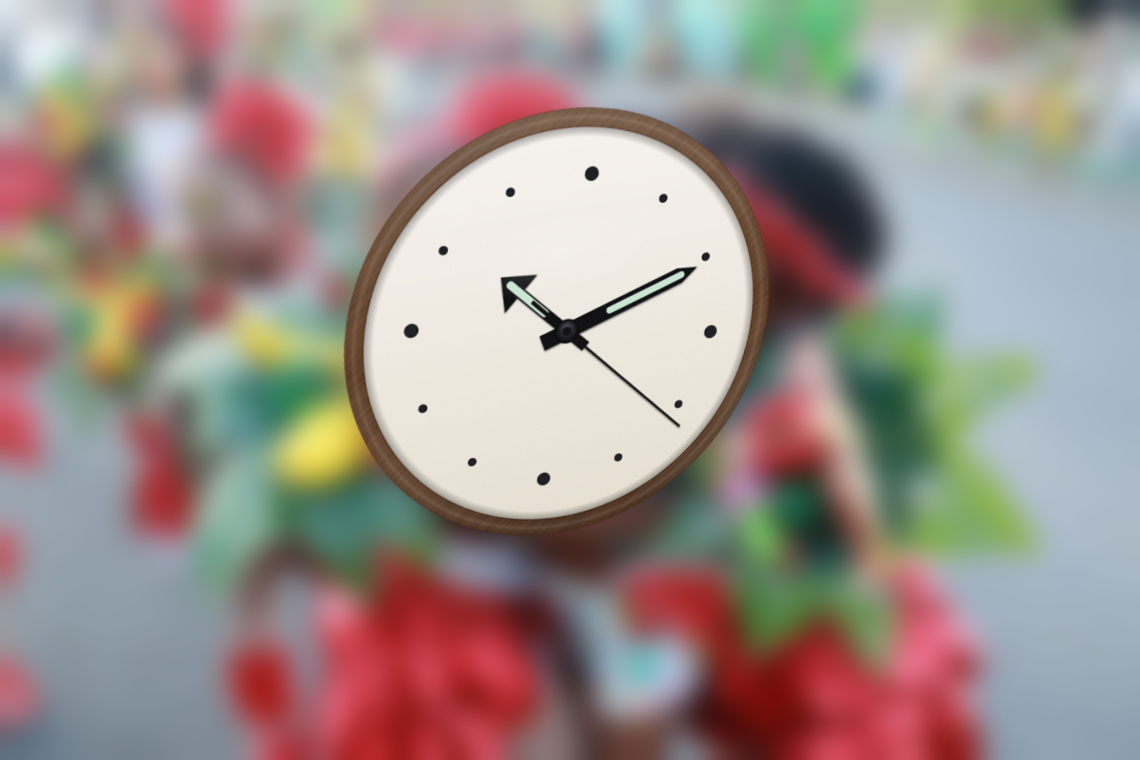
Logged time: h=10 m=10 s=21
